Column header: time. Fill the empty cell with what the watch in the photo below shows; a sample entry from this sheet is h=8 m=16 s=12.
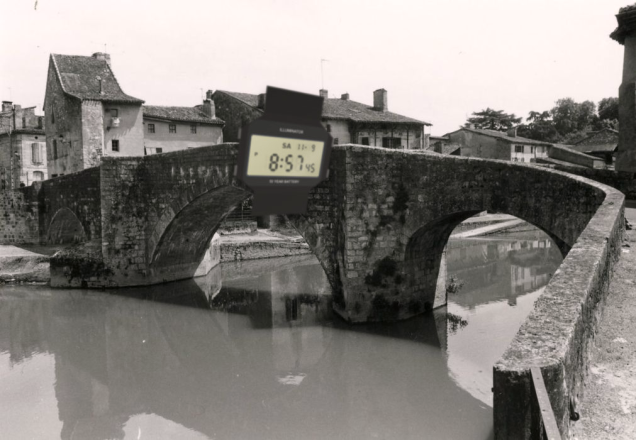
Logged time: h=8 m=57 s=45
